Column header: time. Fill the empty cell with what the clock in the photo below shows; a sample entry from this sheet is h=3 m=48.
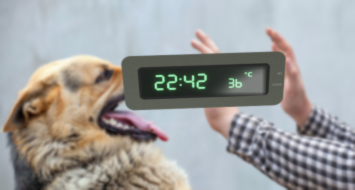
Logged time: h=22 m=42
